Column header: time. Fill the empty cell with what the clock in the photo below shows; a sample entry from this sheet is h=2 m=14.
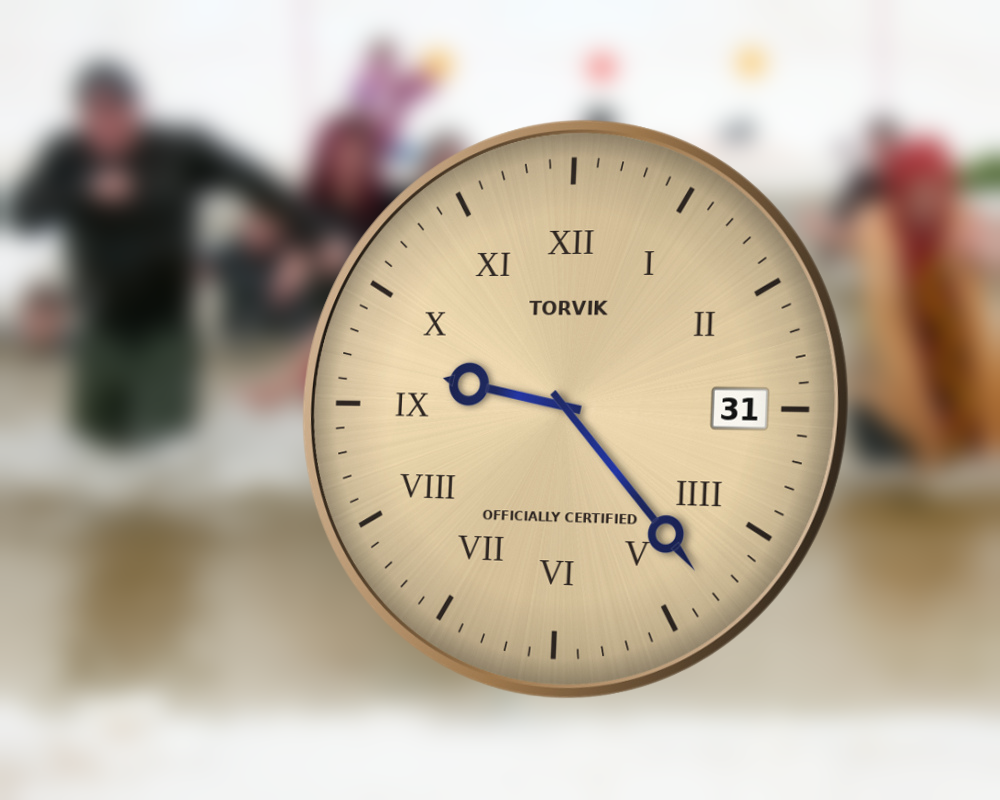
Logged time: h=9 m=23
